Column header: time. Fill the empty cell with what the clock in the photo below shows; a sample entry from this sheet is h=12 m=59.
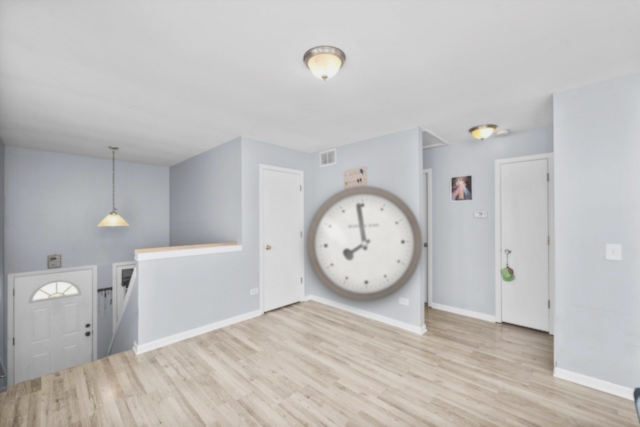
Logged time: h=7 m=59
